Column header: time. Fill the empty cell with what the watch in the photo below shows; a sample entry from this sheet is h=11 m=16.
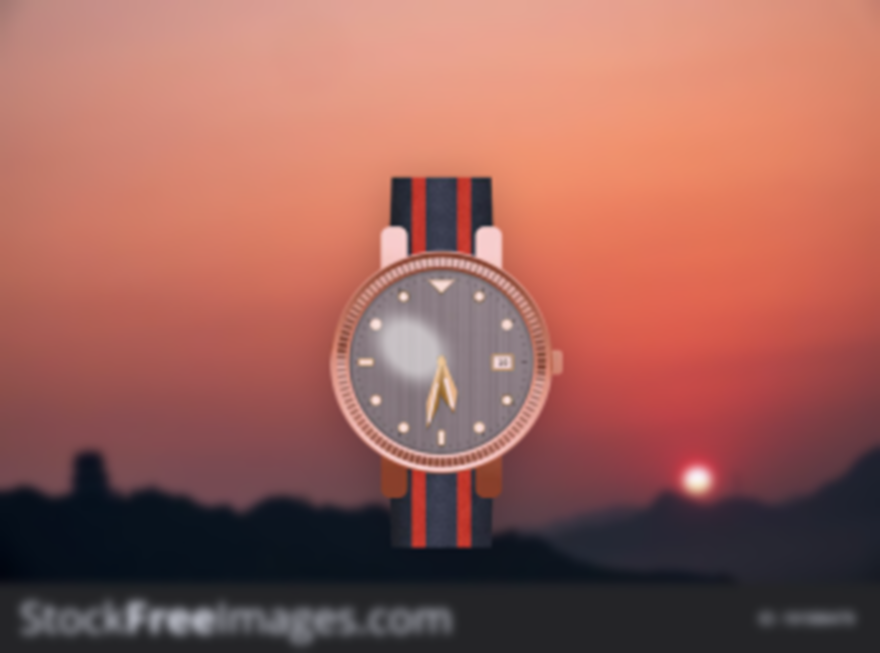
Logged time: h=5 m=32
